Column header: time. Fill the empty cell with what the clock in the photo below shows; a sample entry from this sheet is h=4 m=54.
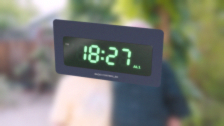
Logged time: h=18 m=27
